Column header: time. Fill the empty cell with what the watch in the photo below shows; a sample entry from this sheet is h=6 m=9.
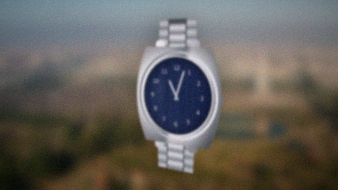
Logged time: h=11 m=3
